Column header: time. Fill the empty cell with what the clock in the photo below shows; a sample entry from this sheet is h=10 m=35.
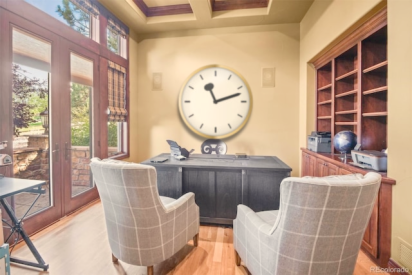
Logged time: h=11 m=12
